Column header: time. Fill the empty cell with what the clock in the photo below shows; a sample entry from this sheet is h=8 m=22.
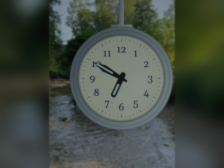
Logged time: h=6 m=50
